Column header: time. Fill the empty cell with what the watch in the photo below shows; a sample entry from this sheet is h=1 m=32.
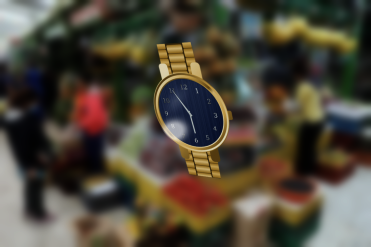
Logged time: h=5 m=55
